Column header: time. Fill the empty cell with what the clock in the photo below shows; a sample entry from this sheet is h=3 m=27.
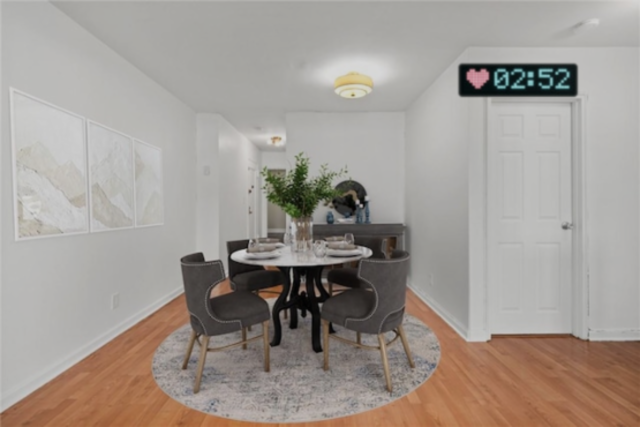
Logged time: h=2 m=52
